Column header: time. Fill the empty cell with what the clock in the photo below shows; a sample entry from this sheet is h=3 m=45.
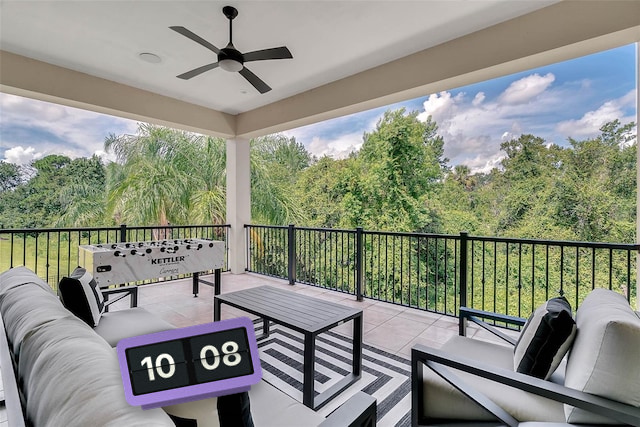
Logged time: h=10 m=8
